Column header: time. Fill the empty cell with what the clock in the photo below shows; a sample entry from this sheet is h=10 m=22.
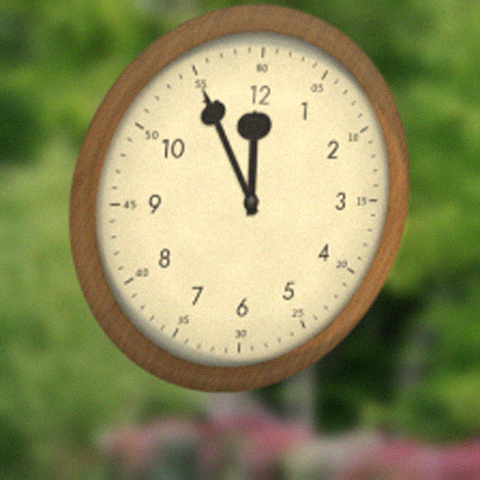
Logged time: h=11 m=55
